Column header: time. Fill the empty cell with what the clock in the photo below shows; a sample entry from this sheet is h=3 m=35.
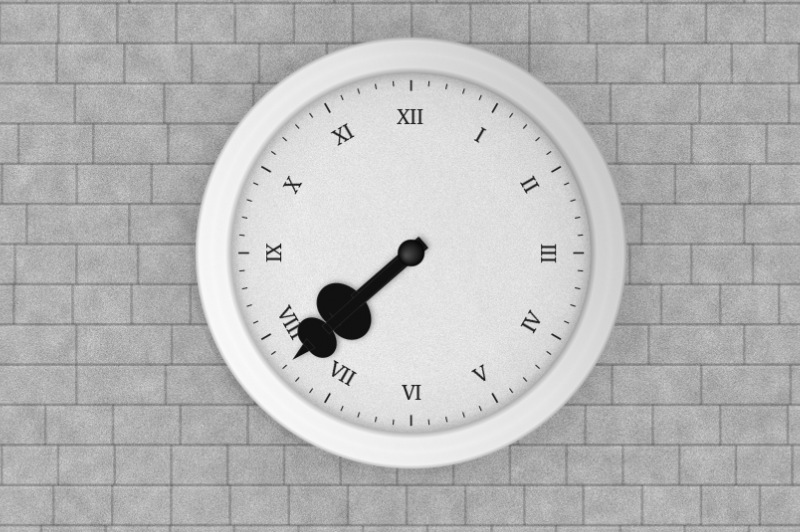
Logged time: h=7 m=38
